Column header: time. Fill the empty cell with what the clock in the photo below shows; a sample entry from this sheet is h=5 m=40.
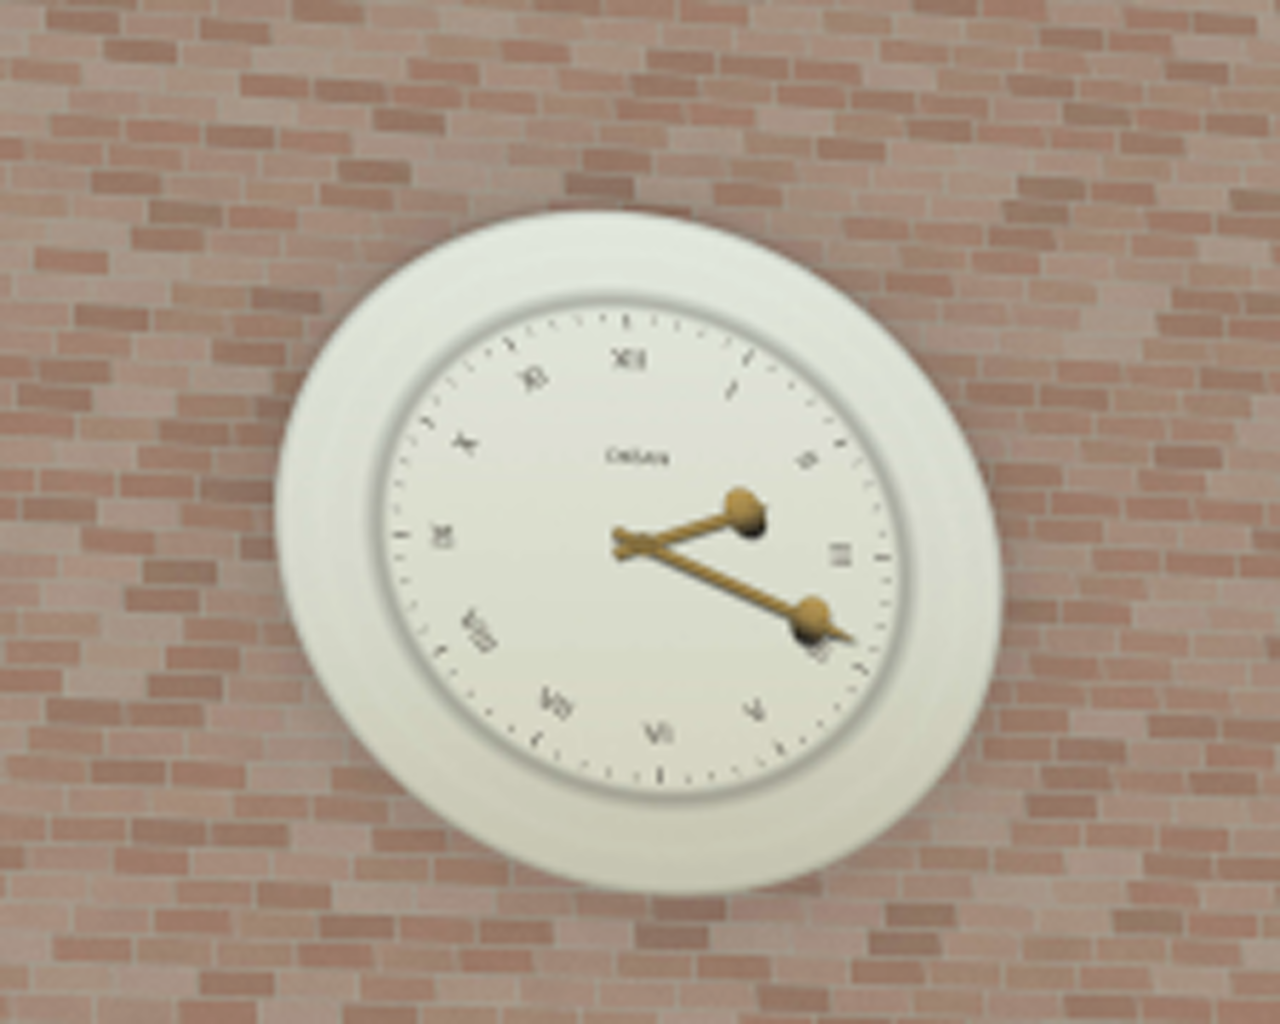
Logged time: h=2 m=19
